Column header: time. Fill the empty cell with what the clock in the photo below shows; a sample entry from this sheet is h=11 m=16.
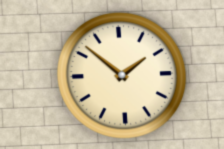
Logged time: h=1 m=52
